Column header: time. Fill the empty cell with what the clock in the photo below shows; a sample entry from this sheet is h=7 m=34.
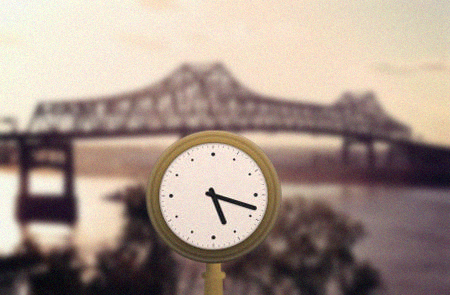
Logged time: h=5 m=18
